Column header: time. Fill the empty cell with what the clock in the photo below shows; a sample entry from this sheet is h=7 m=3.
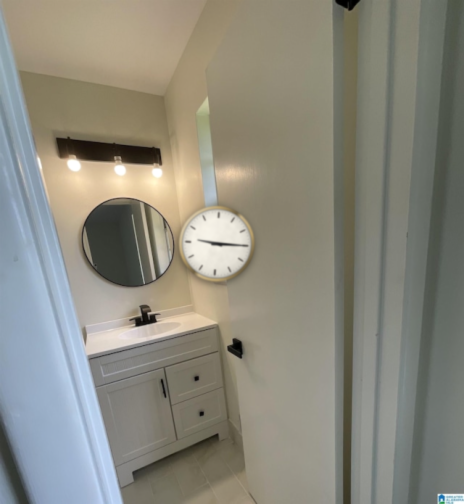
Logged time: h=9 m=15
